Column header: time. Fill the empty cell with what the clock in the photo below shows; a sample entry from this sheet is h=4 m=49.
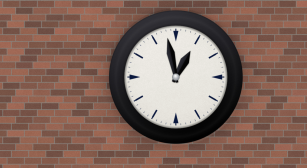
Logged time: h=12 m=58
